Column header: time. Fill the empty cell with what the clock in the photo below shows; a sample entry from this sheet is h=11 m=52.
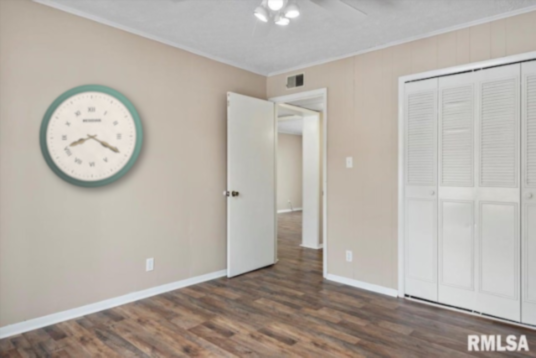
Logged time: h=8 m=20
